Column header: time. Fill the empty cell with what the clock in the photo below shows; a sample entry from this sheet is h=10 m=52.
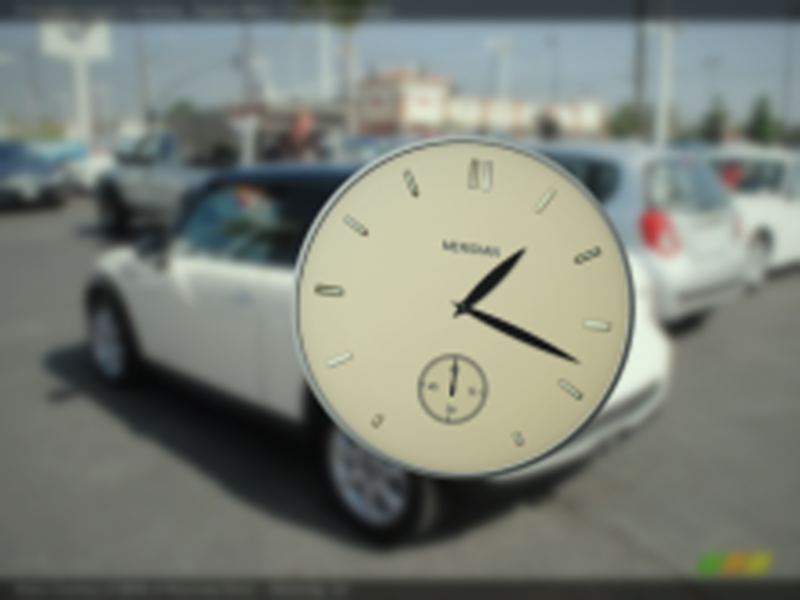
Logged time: h=1 m=18
